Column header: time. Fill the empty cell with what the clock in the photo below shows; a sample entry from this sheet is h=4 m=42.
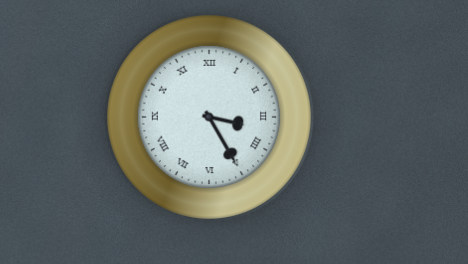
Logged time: h=3 m=25
